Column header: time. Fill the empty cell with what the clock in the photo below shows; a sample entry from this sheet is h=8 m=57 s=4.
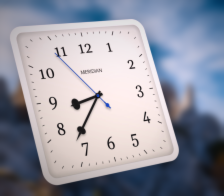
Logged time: h=8 m=36 s=54
